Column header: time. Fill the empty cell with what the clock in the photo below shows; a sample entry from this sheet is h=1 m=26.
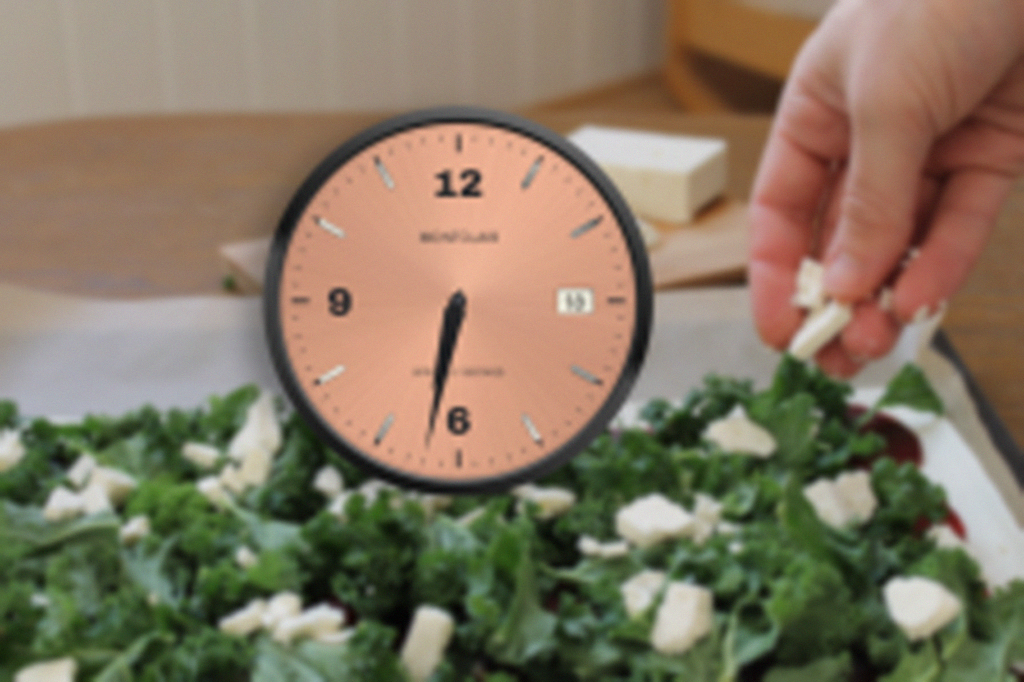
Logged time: h=6 m=32
